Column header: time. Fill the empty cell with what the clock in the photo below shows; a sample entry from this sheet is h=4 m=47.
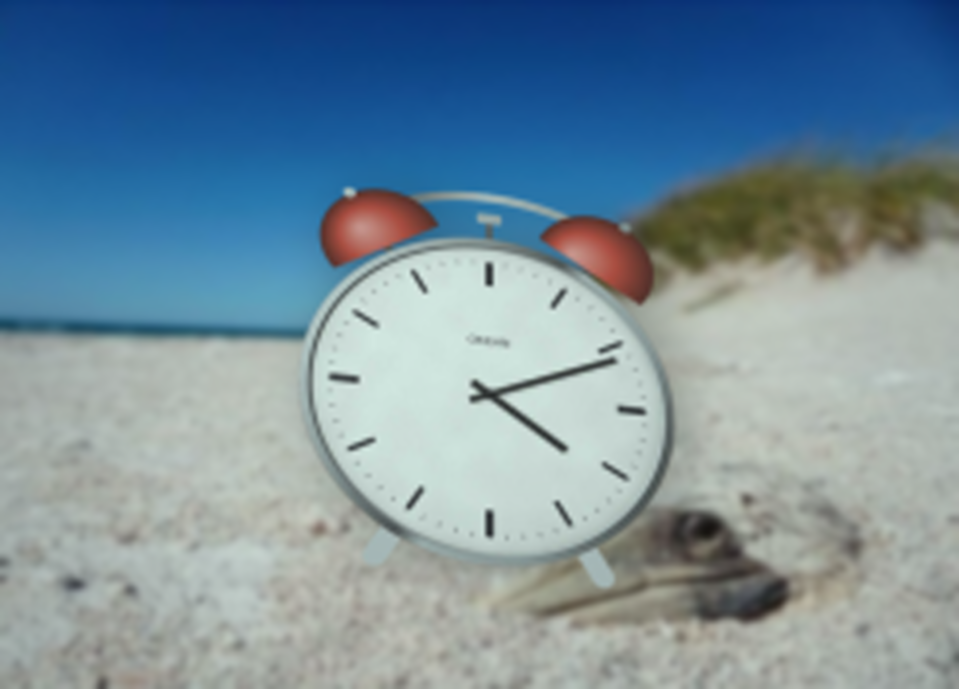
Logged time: h=4 m=11
